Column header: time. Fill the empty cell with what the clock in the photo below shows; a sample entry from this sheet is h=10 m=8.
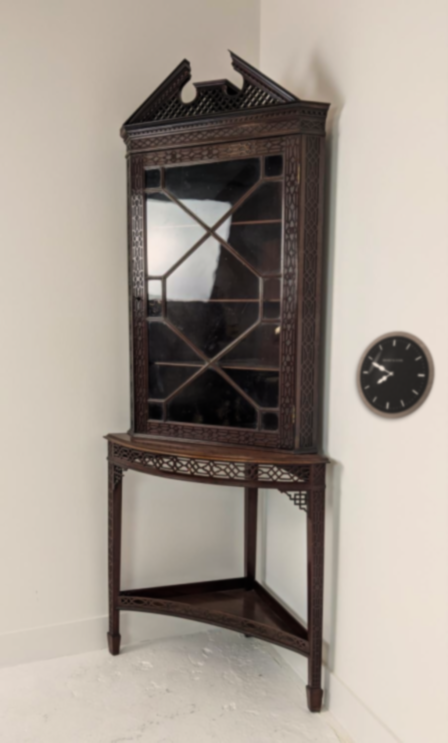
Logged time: h=7 m=49
